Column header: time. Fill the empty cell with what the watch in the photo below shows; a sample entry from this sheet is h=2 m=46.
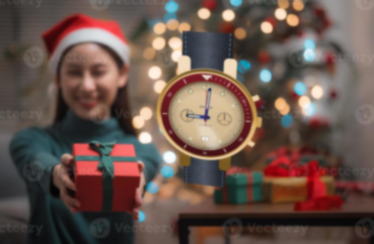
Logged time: h=9 m=1
